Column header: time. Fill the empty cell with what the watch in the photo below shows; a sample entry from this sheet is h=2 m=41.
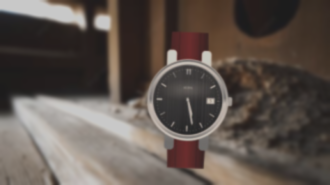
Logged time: h=5 m=28
